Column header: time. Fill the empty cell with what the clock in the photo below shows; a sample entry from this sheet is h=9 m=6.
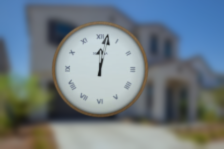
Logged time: h=12 m=2
